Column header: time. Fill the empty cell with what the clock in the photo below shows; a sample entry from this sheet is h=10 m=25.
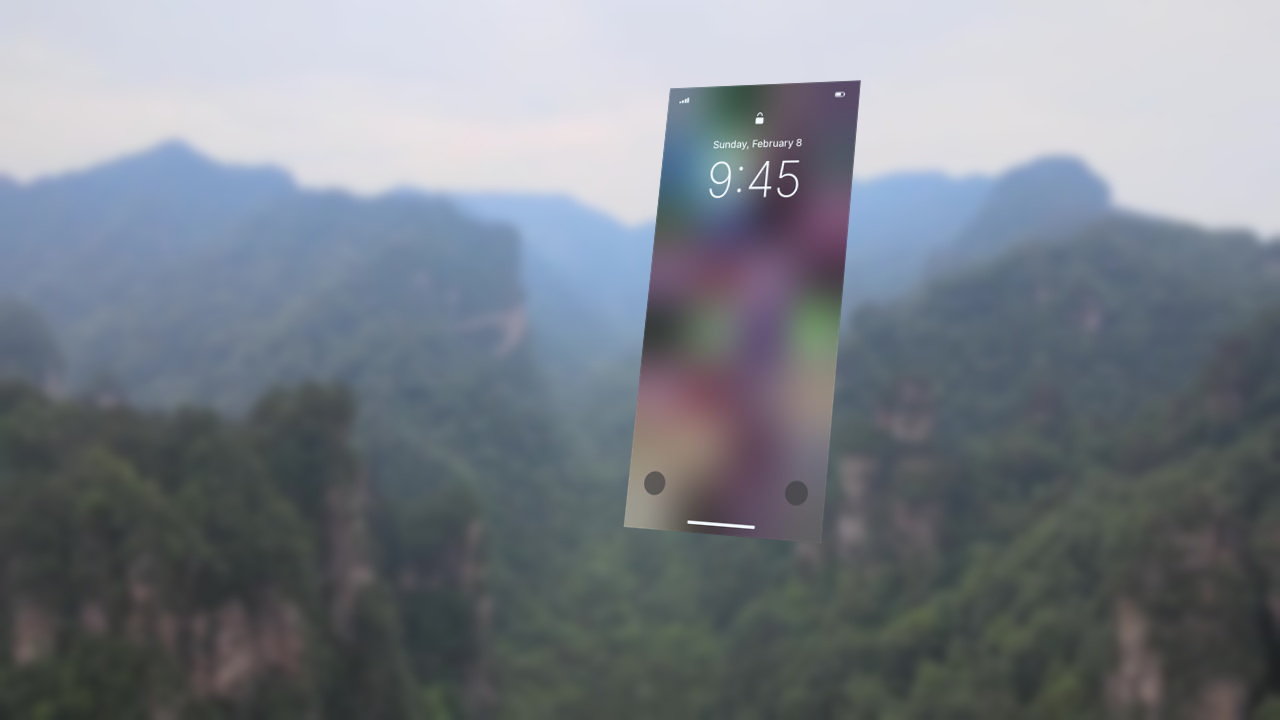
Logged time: h=9 m=45
